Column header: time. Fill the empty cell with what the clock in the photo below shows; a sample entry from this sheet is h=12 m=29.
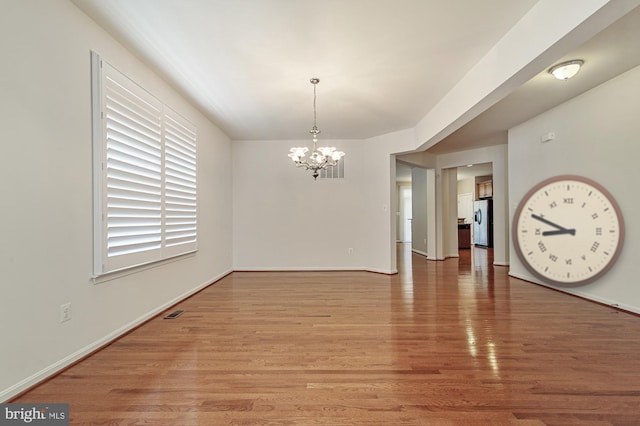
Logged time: h=8 m=49
